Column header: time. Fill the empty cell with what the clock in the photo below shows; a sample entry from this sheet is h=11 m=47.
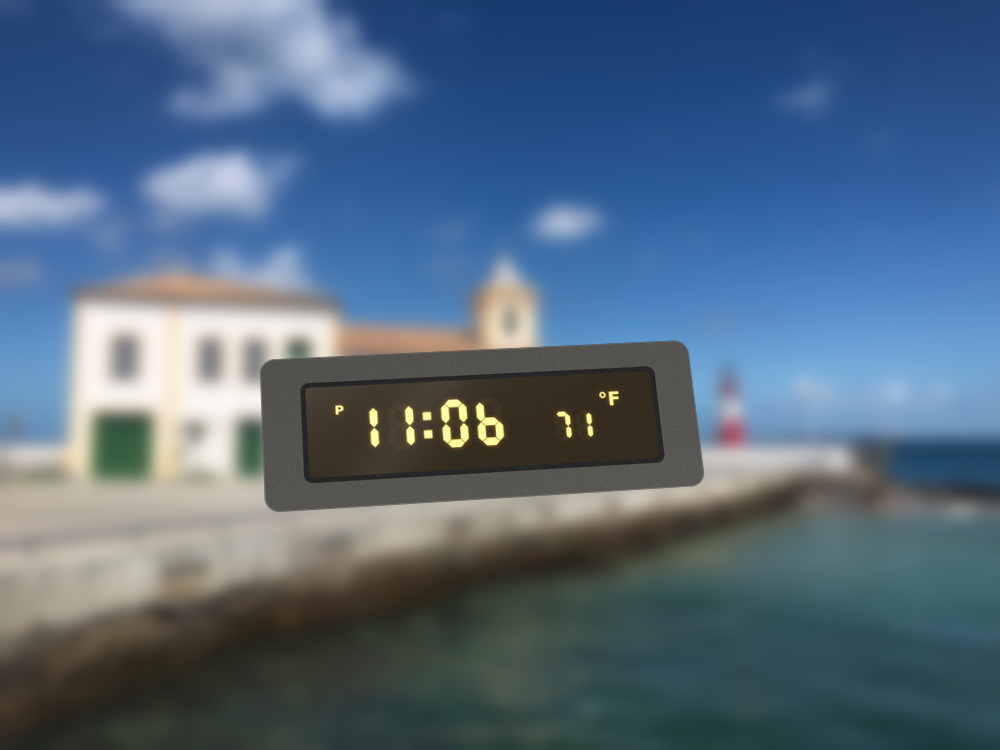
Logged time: h=11 m=6
